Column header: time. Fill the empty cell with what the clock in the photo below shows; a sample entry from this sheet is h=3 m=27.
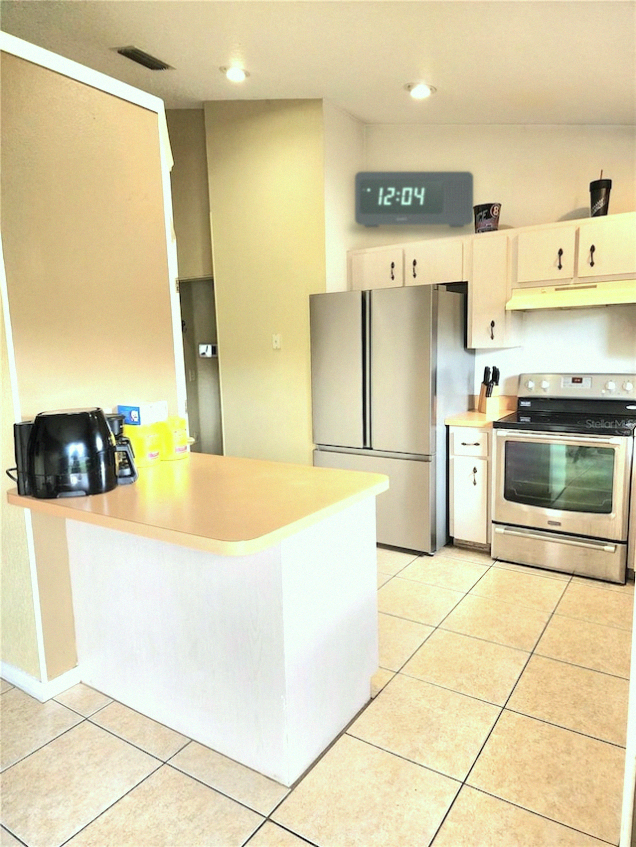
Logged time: h=12 m=4
